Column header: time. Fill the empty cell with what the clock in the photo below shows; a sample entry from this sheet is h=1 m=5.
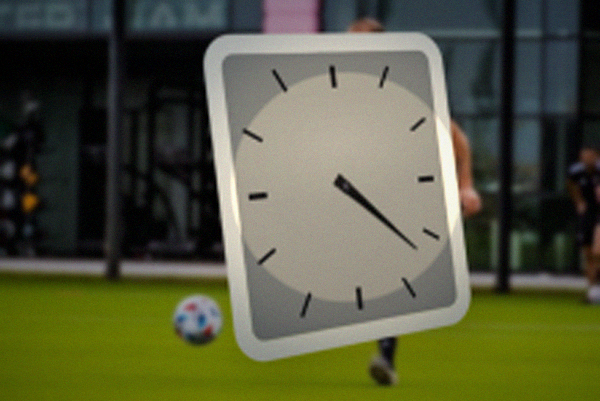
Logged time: h=4 m=22
